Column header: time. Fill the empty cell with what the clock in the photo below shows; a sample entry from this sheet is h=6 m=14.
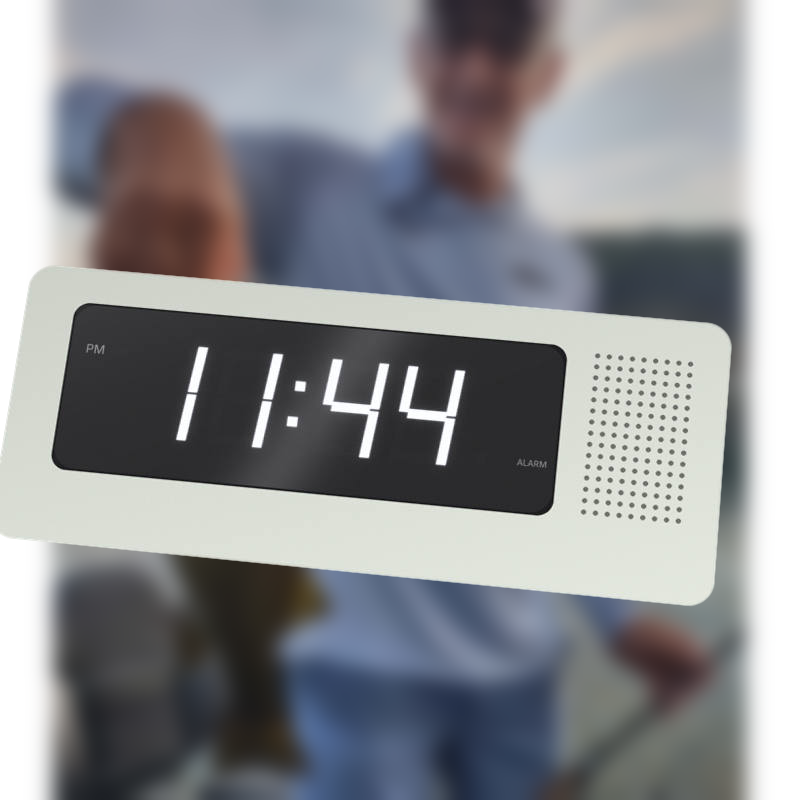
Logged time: h=11 m=44
